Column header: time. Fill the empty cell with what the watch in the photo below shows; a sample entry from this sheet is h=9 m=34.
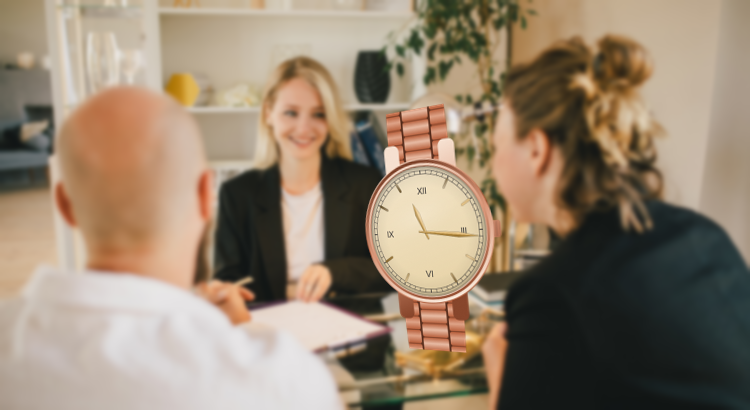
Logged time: h=11 m=16
